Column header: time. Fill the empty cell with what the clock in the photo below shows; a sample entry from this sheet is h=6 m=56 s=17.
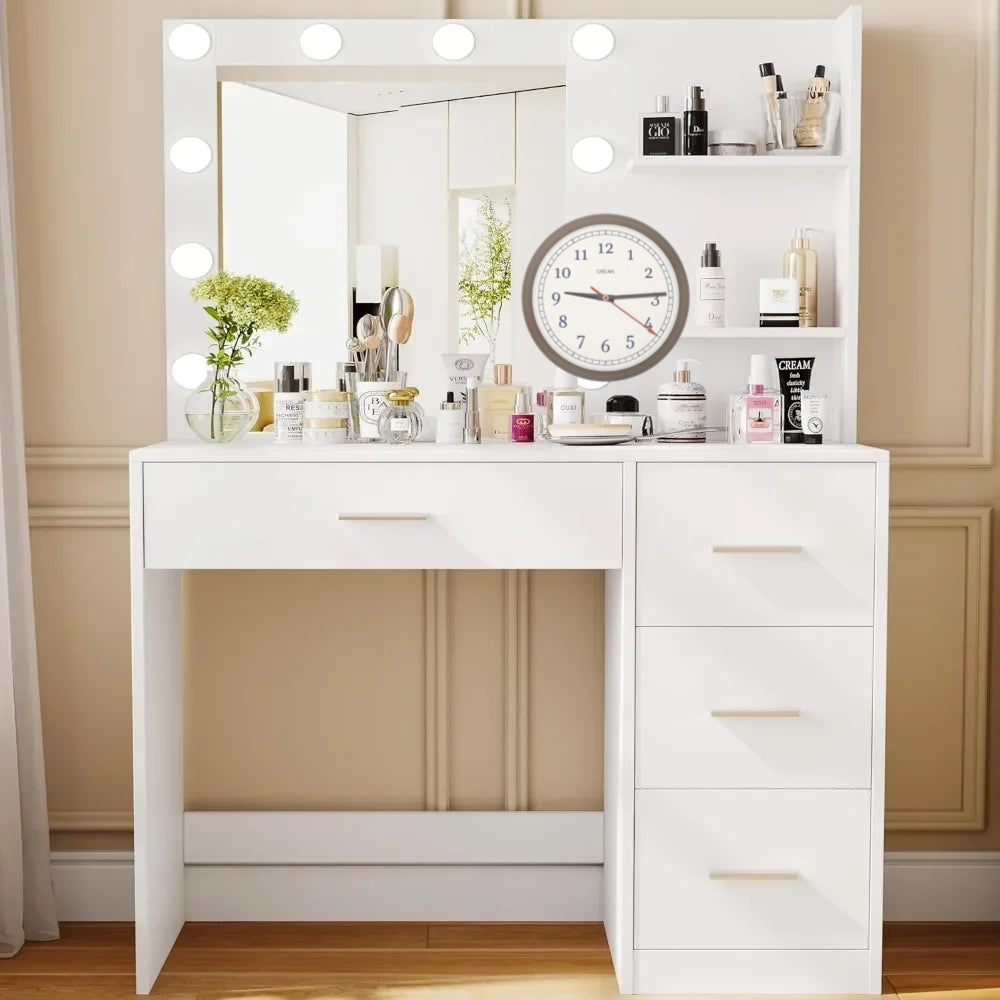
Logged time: h=9 m=14 s=21
